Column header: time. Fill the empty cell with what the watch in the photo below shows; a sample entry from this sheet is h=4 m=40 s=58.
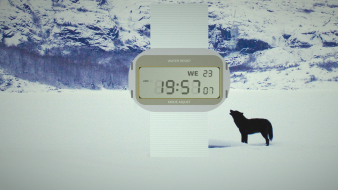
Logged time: h=19 m=57 s=7
